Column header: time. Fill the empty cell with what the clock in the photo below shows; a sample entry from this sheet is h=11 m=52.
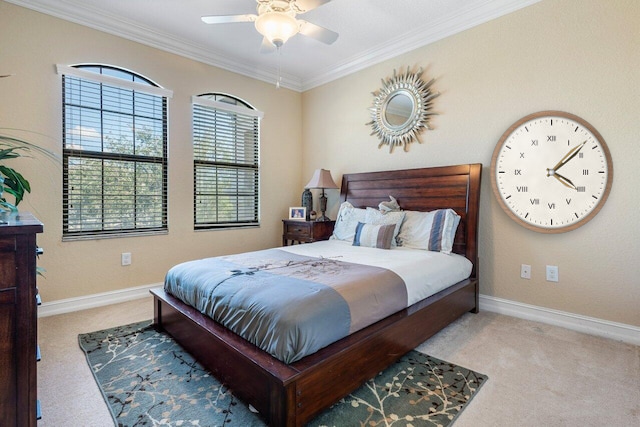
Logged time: h=4 m=8
